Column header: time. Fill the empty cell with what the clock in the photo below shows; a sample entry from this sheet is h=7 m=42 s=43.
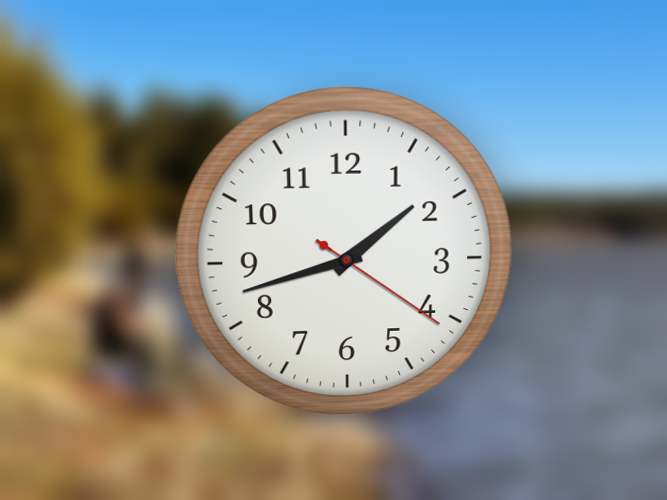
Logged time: h=1 m=42 s=21
